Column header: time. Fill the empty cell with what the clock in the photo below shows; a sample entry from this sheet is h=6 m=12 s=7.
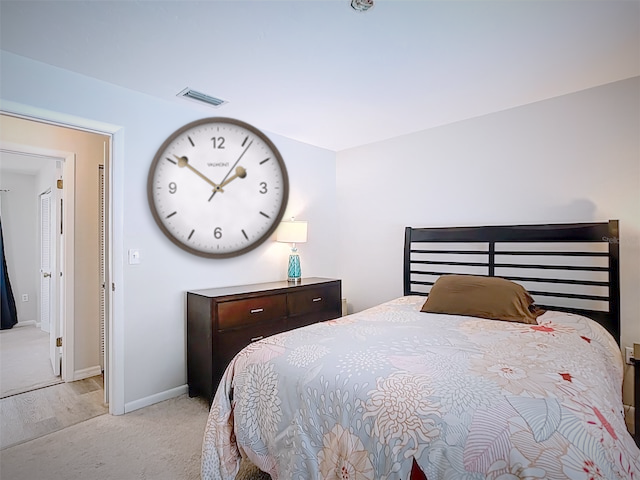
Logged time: h=1 m=51 s=6
